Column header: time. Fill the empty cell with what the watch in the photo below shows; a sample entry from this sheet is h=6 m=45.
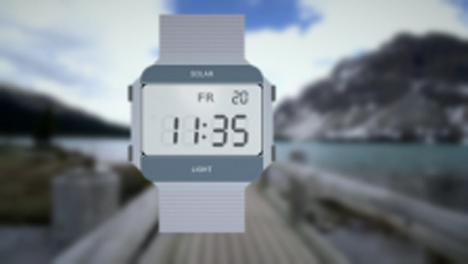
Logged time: h=11 m=35
